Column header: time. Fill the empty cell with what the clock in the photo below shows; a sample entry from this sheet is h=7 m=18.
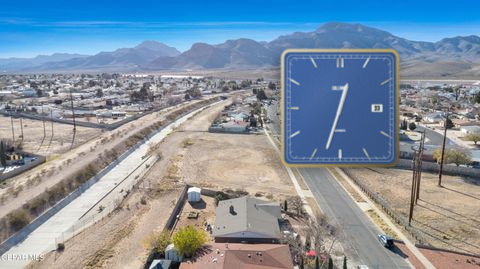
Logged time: h=12 m=33
